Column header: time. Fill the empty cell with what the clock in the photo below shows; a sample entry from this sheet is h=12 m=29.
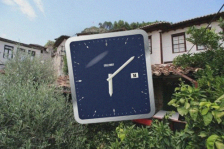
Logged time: h=6 m=9
